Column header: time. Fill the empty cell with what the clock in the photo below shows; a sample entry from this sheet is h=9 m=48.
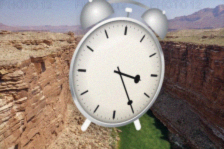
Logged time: h=3 m=25
